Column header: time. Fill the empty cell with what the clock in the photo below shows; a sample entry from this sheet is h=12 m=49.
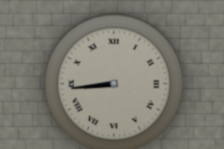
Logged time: h=8 m=44
